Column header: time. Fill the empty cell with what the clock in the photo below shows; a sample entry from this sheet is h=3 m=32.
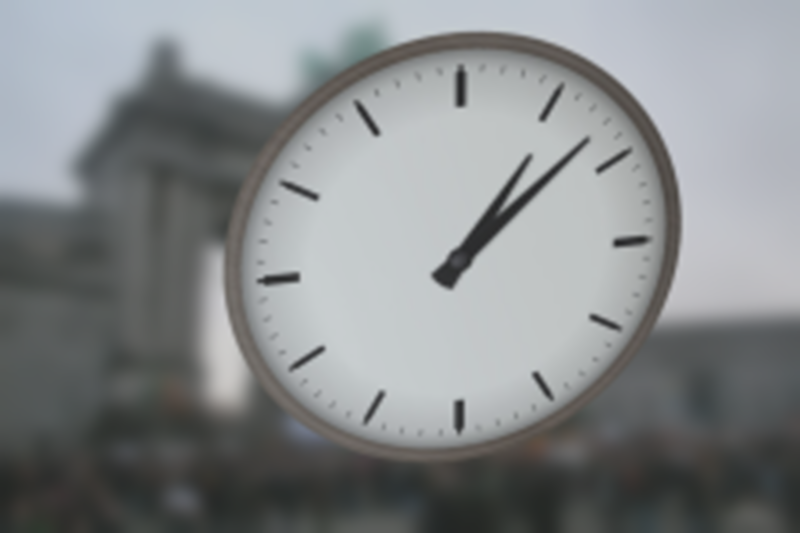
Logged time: h=1 m=8
